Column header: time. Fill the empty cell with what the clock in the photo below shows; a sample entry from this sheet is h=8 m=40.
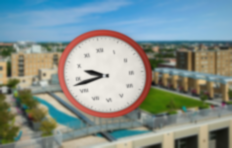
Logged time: h=9 m=43
